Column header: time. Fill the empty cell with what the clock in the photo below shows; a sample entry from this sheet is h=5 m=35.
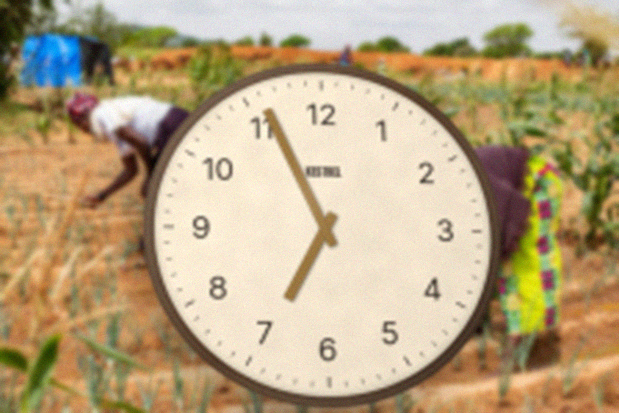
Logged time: h=6 m=56
